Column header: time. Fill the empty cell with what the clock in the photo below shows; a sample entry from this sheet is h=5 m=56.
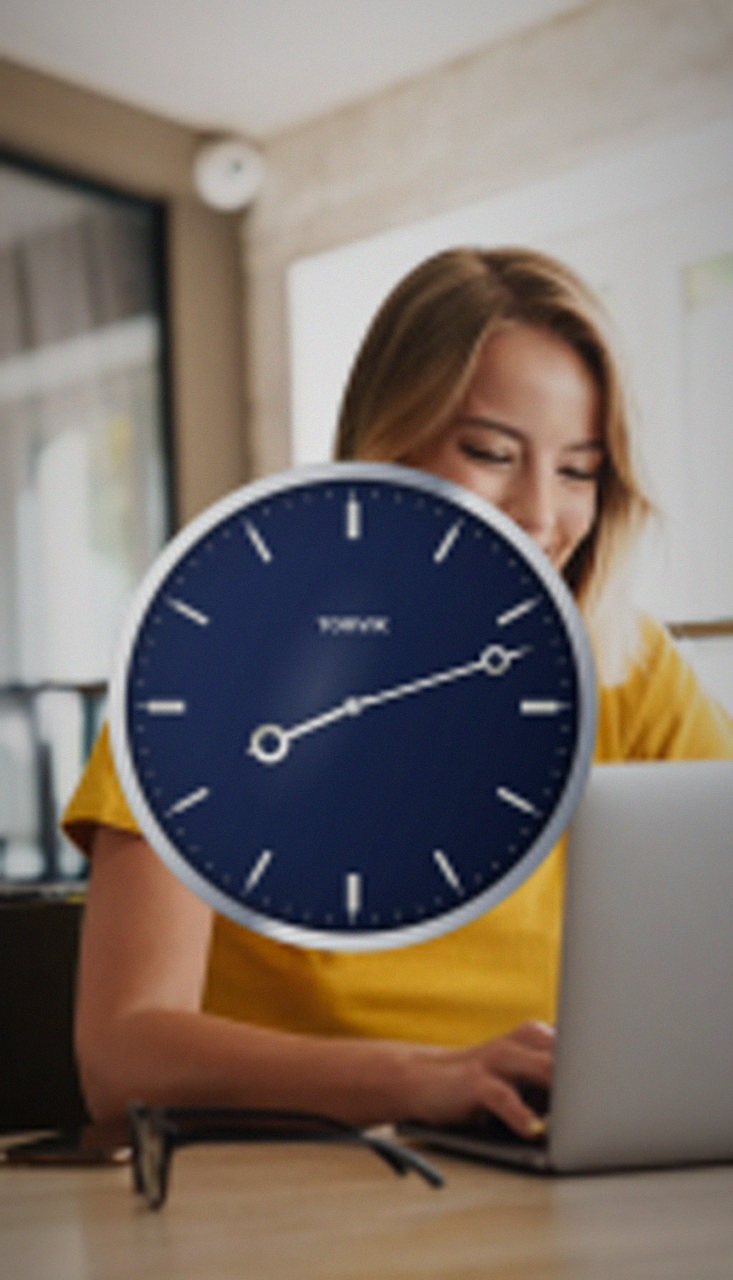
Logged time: h=8 m=12
